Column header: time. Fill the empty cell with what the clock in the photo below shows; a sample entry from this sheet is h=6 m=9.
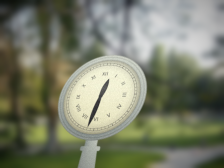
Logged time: h=12 m=32
